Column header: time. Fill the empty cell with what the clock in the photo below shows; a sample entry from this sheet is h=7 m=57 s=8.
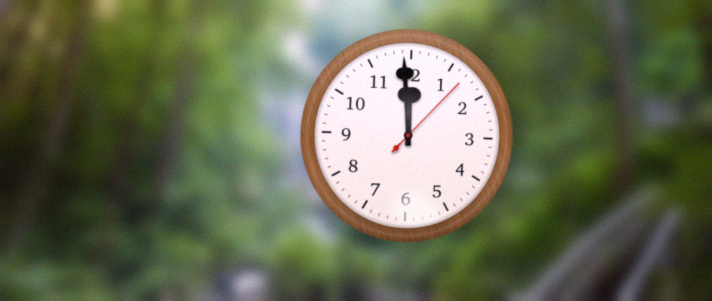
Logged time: h=11 m=59 s=7
